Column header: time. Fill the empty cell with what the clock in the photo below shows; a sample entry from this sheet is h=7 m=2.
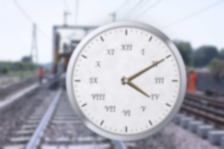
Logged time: h=4 m=10
